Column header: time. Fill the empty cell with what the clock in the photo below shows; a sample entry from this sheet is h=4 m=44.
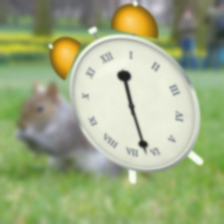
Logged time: h=12 m=32
